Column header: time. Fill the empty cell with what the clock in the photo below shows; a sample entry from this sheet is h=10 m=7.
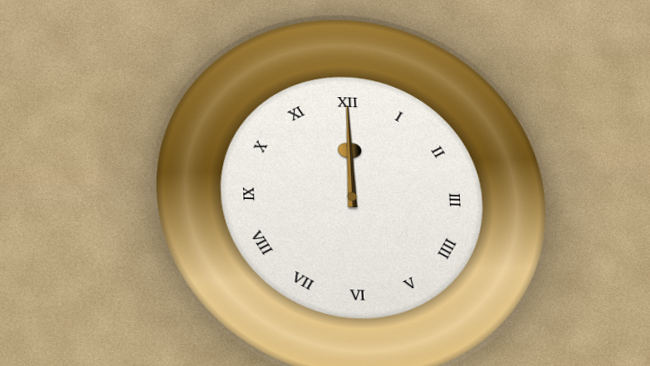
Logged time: h=12 m=0
